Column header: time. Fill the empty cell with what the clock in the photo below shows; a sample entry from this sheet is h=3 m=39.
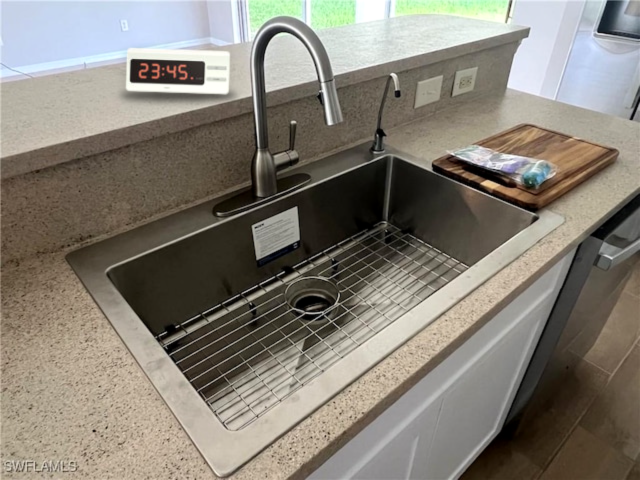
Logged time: h=23 m=45
